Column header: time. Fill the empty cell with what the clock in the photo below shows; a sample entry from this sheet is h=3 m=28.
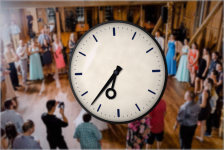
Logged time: h=6 m=37
